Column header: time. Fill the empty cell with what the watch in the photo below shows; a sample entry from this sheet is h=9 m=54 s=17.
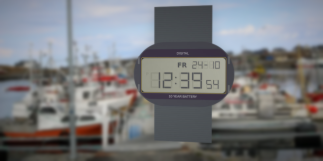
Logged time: h=12 m=39 s=54
